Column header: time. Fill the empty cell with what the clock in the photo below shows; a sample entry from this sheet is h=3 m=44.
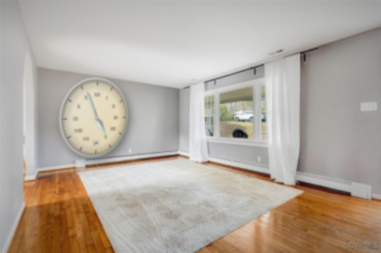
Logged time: h=4 m=56
